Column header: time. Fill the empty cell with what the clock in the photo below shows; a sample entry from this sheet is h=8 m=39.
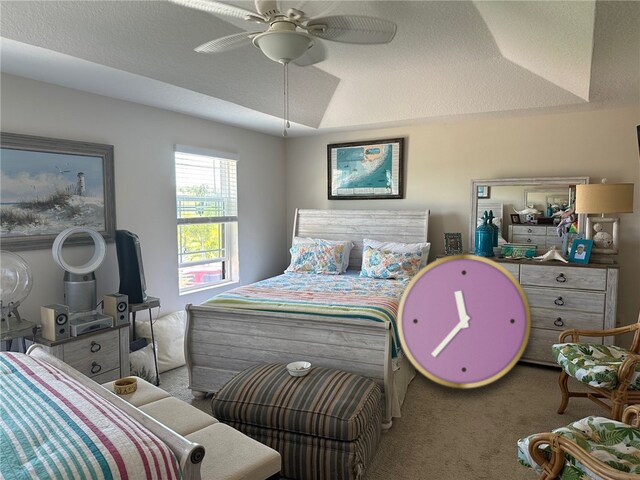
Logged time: h=11 m=37
